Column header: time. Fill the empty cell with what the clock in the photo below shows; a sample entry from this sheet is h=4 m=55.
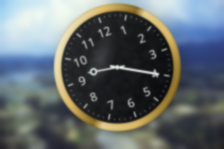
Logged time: h=9 m=20
